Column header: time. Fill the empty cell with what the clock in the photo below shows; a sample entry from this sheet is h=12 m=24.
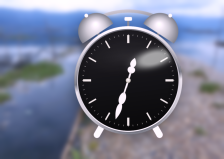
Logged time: h=12 m=33
